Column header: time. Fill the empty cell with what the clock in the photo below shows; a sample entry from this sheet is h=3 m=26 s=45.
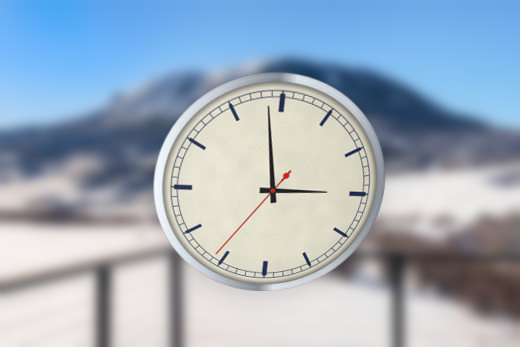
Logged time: h=2 m=58 s=36
